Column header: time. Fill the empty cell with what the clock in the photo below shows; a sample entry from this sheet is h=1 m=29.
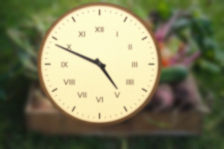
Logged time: h=4 m=49
